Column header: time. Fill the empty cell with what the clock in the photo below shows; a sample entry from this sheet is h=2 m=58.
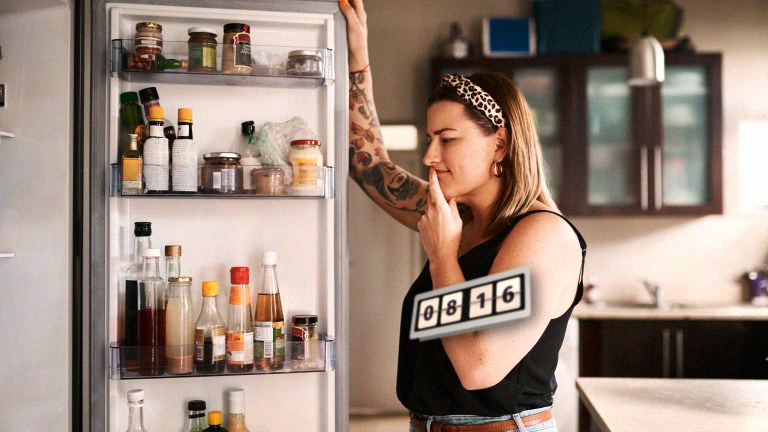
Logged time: h=8 m=16
